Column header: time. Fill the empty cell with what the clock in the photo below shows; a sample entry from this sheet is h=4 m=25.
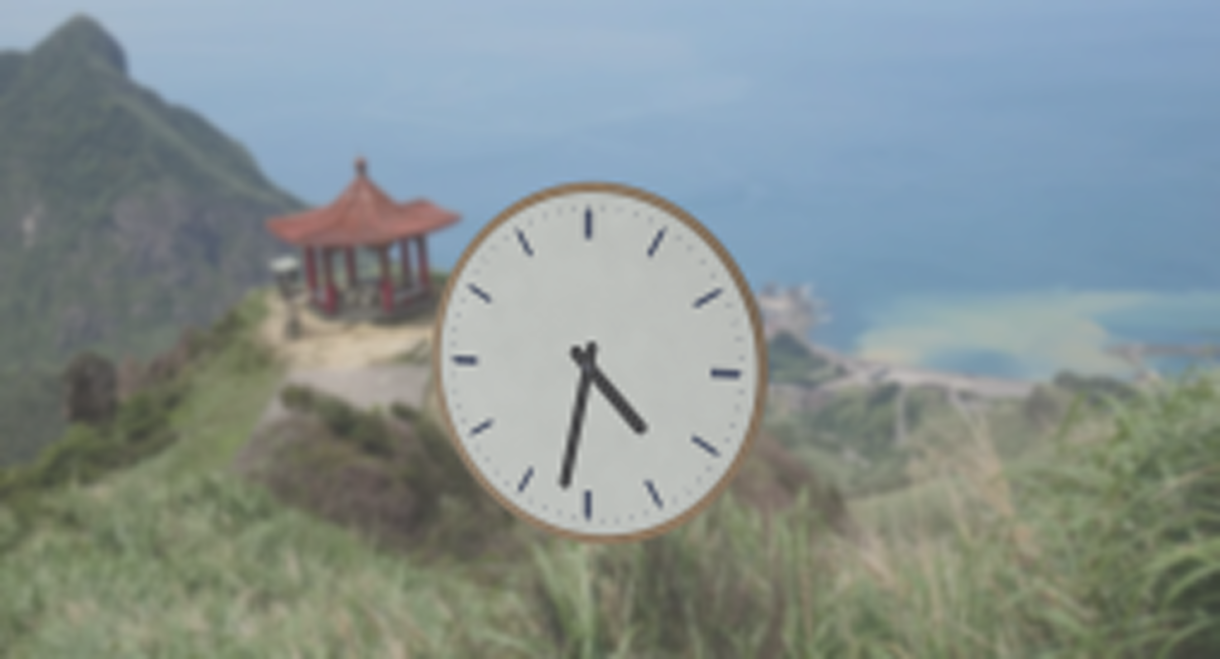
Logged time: h=4 m=32
